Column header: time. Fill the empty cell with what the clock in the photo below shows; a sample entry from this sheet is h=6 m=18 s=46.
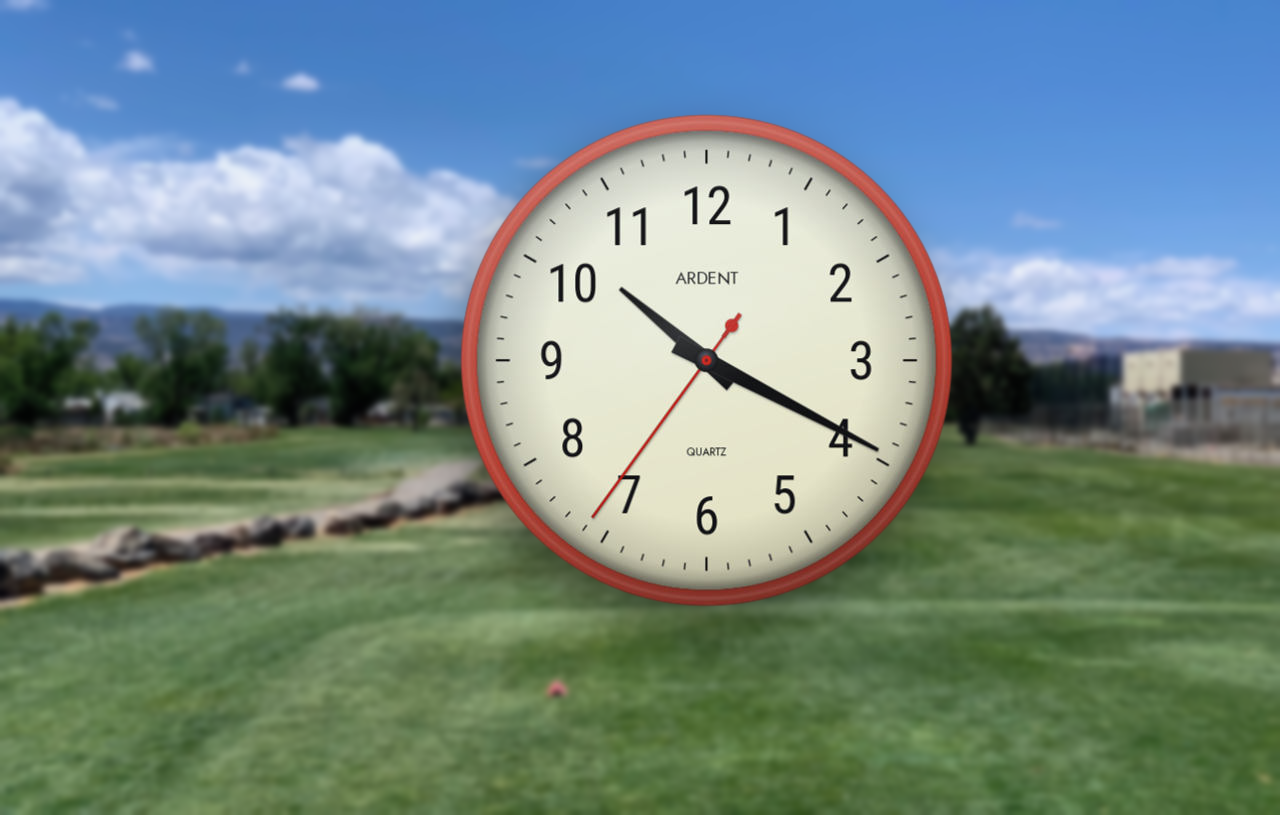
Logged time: h=10 m=19 s=36
